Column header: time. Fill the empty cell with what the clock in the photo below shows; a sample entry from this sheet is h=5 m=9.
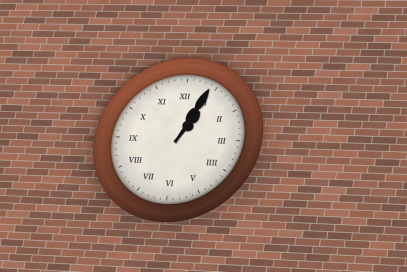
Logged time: h=1 m=4
